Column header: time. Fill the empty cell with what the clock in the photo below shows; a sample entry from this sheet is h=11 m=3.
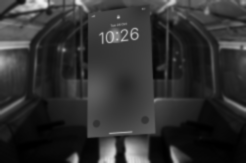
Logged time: h=10 m=26
